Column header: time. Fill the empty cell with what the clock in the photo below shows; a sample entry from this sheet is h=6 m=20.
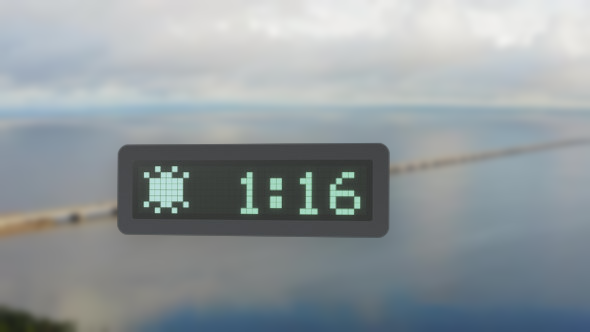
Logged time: h=1 m=16
